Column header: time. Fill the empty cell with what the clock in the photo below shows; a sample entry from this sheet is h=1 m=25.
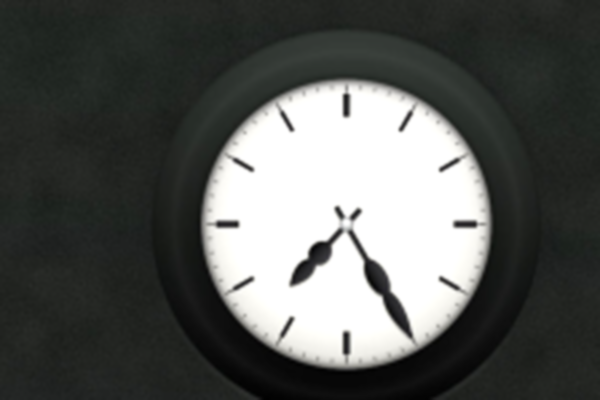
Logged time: h=7 m=25
